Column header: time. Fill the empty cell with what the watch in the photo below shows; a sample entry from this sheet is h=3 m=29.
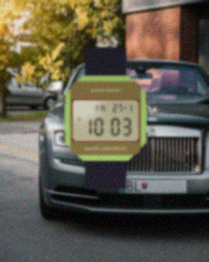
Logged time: h=10 m=3
